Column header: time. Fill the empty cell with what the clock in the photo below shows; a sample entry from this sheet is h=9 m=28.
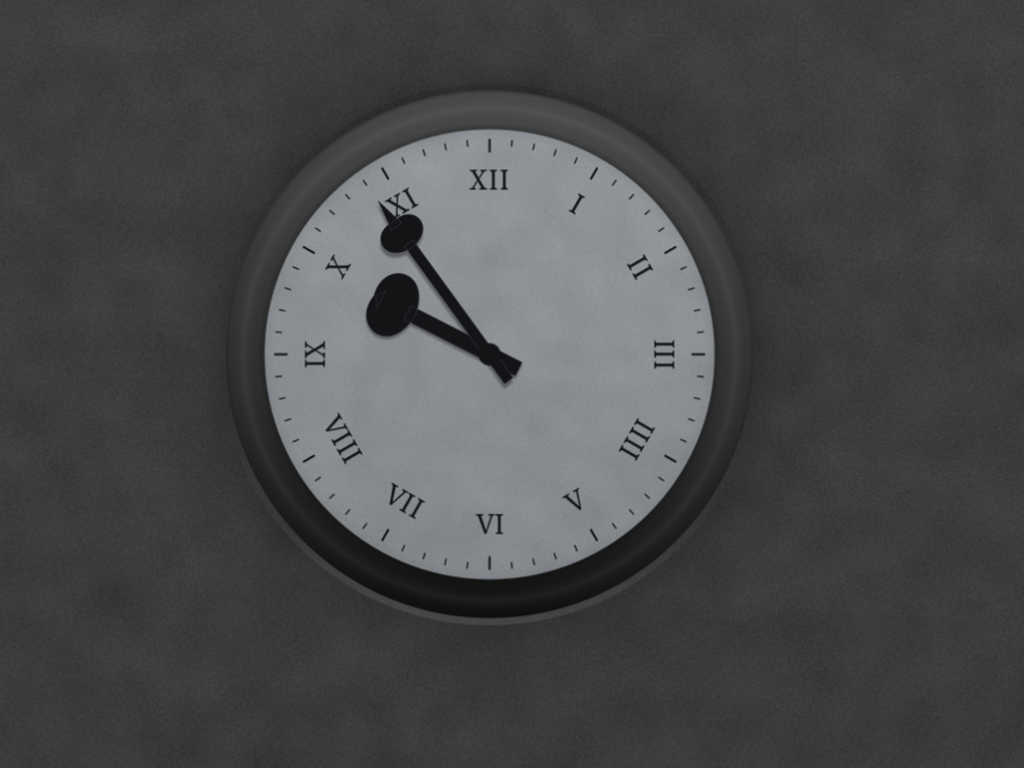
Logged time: h=9 m=54
